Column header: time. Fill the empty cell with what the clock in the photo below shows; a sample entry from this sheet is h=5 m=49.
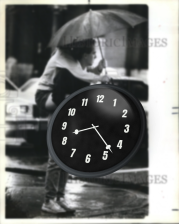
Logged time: h=8 m=23
